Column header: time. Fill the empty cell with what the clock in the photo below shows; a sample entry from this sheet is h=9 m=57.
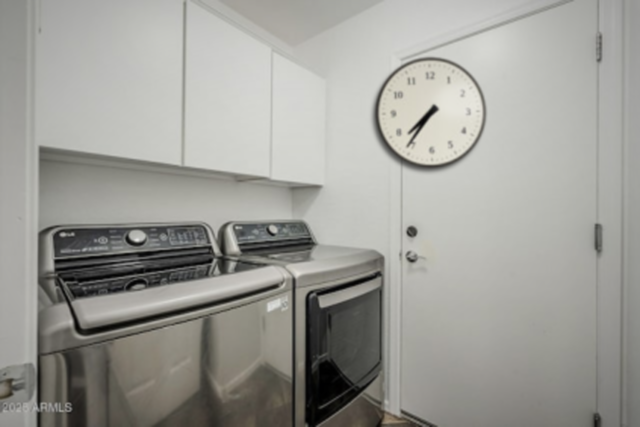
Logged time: h=7 m=36
